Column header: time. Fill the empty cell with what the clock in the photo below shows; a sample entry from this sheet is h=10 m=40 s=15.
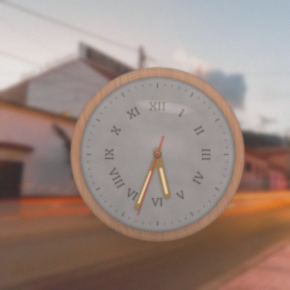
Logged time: h=5 m=33 s=33
